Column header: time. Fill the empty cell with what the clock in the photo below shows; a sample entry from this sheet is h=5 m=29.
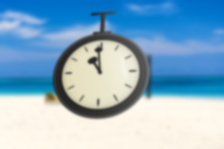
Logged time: h=10 m=59
